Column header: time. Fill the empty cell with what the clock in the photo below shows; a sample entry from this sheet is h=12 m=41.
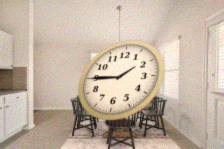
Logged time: h=1 m=45
